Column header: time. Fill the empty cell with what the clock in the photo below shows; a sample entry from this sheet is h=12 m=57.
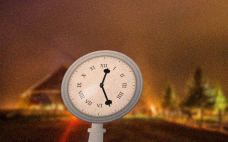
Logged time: h=12 m=26
